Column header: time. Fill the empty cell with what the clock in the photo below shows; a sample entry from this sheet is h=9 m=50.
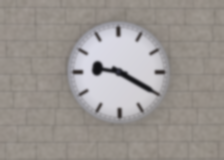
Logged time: h=9 m=20
